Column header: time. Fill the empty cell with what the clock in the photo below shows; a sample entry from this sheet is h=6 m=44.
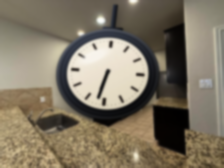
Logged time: h=6 m=32
